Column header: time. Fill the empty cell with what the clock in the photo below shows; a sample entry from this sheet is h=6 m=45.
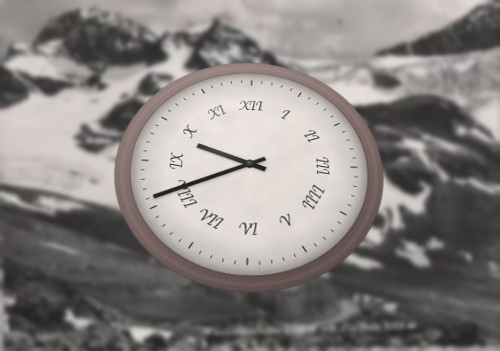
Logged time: h=9 m=41
